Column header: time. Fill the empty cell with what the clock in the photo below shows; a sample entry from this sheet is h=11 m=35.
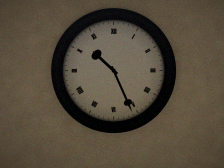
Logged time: h=10 m=26
